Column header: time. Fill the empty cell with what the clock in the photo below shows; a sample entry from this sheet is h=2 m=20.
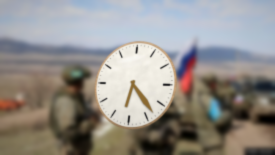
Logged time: h=6 m=23
